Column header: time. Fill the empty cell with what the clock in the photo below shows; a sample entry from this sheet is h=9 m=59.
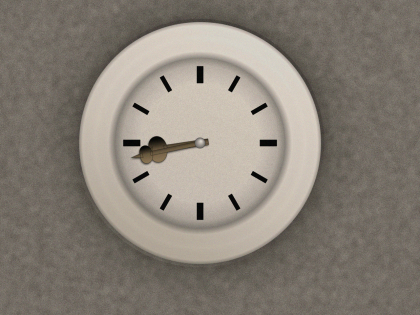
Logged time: h=8 m=43
